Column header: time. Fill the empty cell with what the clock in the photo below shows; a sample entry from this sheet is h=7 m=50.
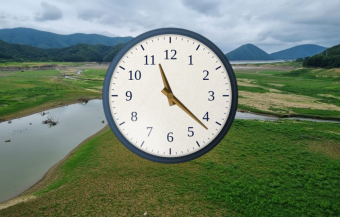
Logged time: h=11 m=22
